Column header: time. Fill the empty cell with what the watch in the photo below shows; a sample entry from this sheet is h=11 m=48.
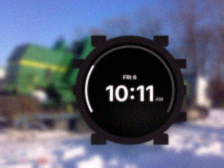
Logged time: h=10 m=11
